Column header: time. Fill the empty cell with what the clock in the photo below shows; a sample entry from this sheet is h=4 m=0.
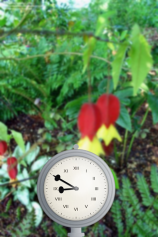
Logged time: h=8 m=50
